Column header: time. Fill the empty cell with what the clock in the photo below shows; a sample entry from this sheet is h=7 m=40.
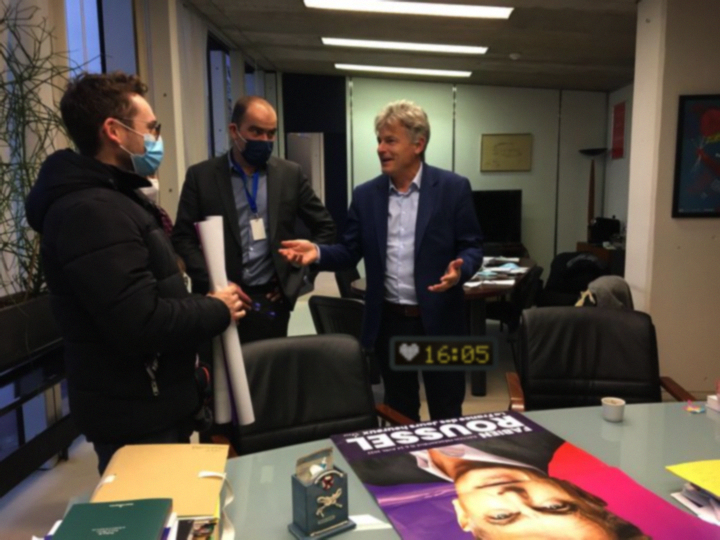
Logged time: h=16 m=5
